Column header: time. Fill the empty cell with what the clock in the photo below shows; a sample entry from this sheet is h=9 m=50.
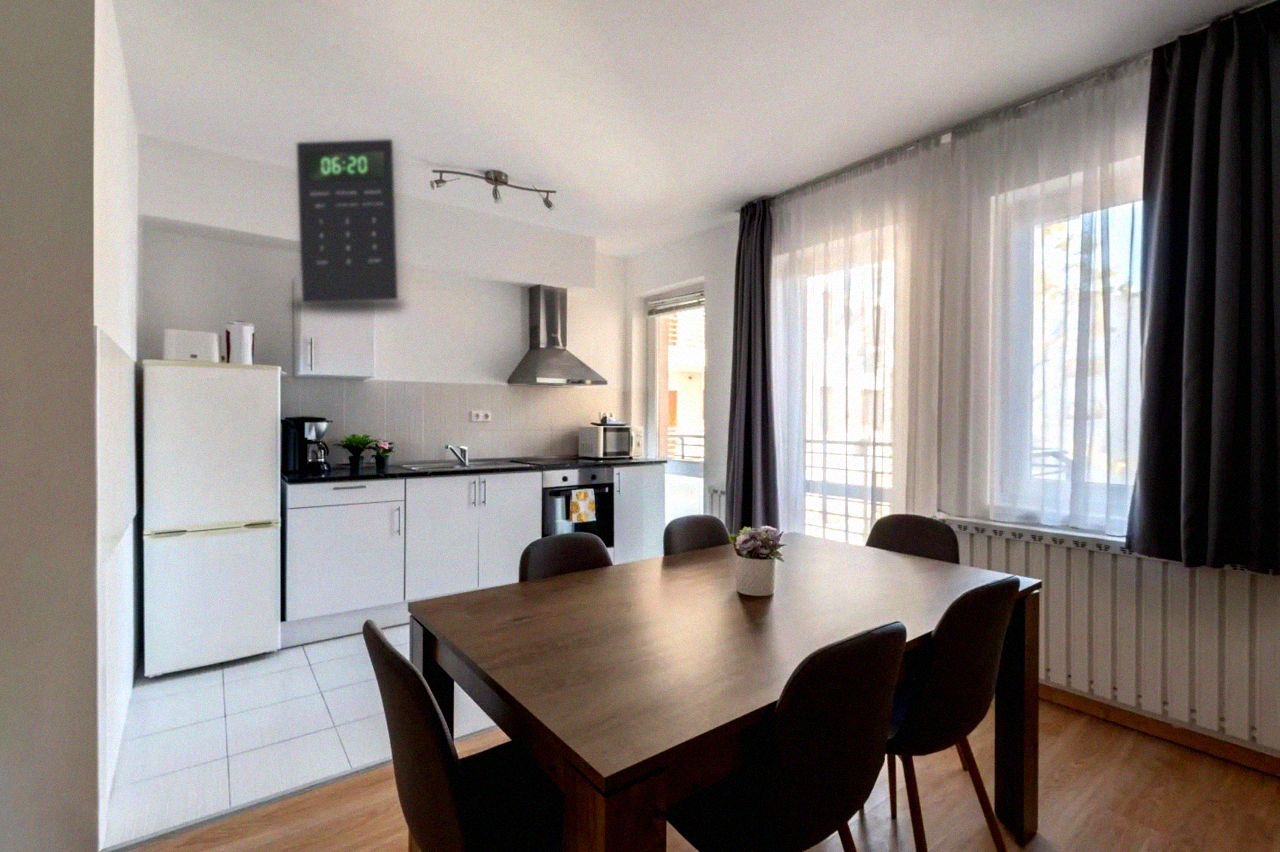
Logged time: h=6 m=20
